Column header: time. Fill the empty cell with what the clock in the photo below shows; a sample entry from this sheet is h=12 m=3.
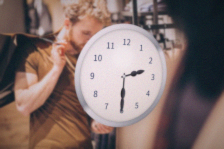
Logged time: h=2 m=30
